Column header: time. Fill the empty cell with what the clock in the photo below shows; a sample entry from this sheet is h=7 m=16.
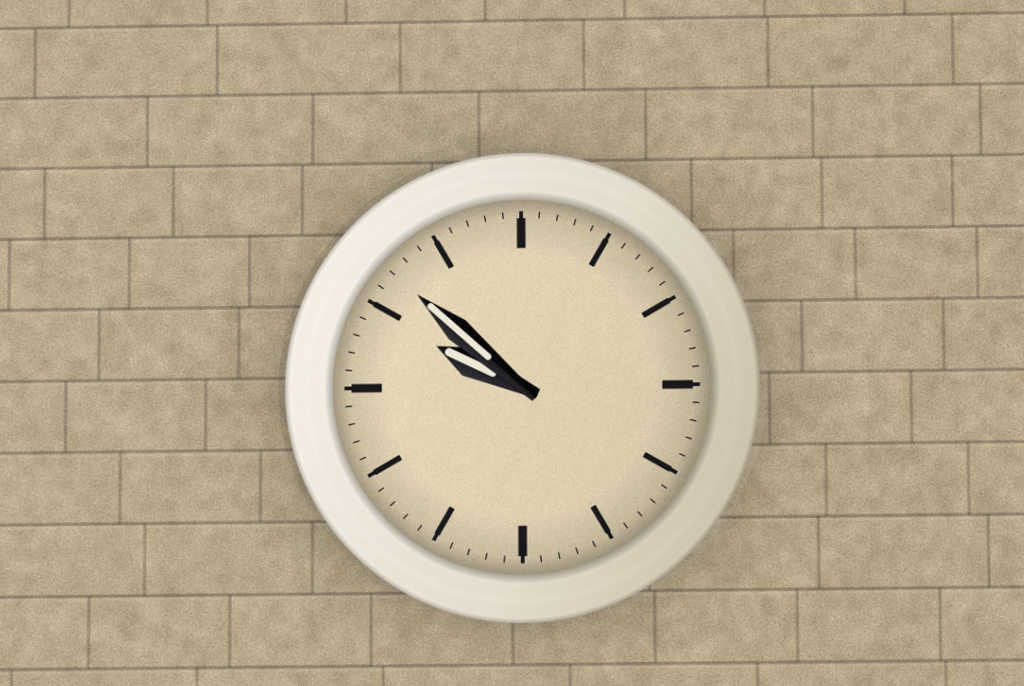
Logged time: h=9 m=52
